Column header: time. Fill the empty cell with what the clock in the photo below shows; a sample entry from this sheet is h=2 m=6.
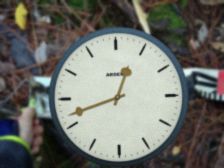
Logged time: h=12 m=42
